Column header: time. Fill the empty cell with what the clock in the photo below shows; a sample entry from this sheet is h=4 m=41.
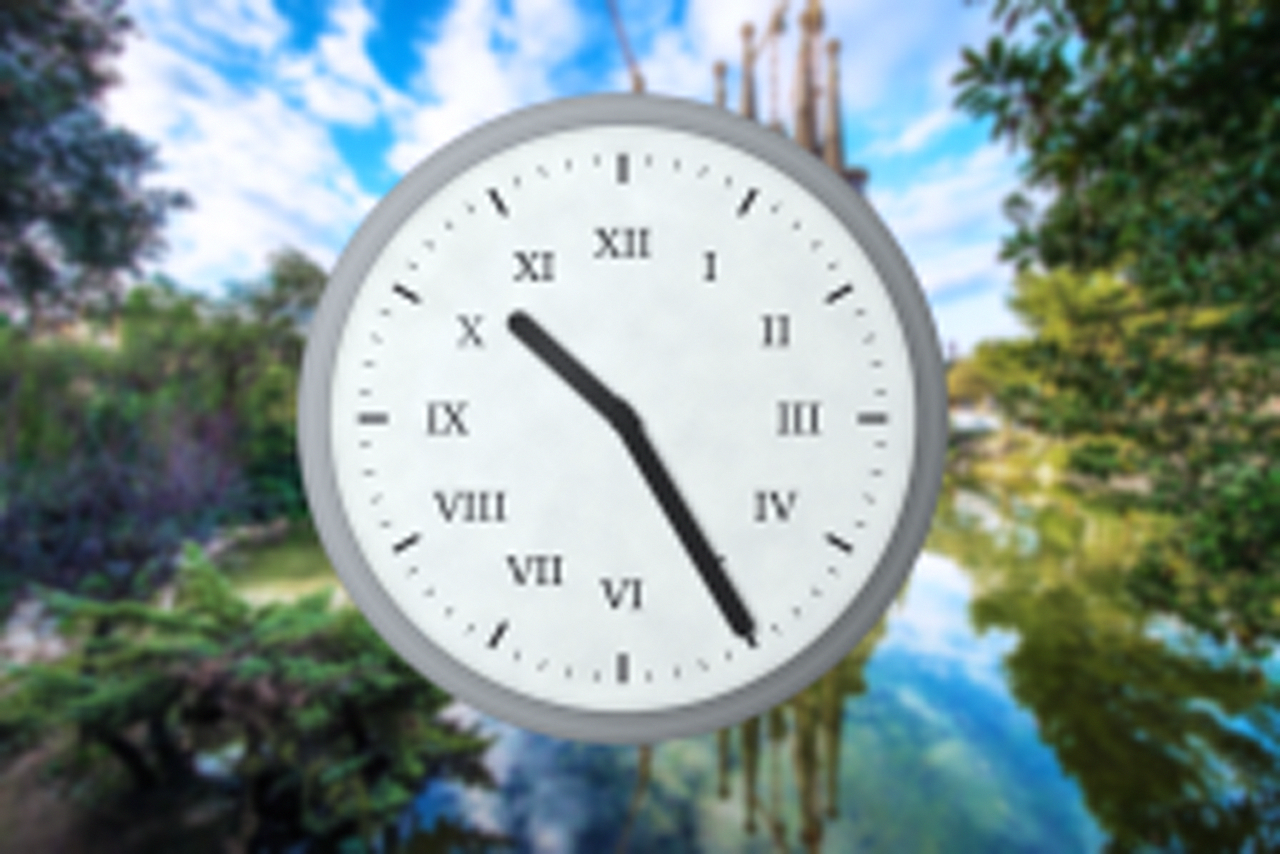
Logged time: h=10 m=25
